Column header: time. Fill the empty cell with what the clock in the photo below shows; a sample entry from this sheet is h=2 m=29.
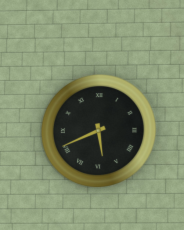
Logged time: h=5 m=41
